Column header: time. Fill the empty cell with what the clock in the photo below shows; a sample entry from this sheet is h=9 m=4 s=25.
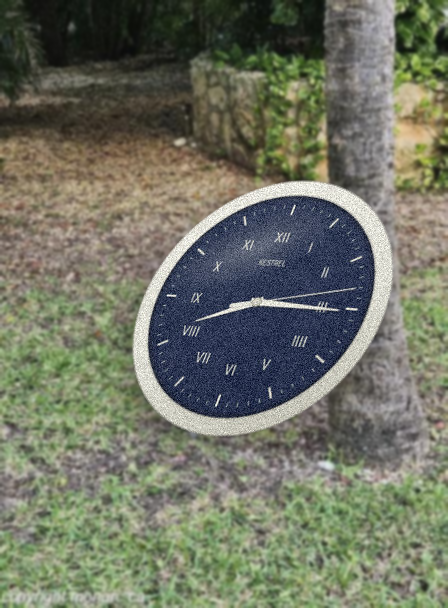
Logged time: h=8 m=15 s=13
